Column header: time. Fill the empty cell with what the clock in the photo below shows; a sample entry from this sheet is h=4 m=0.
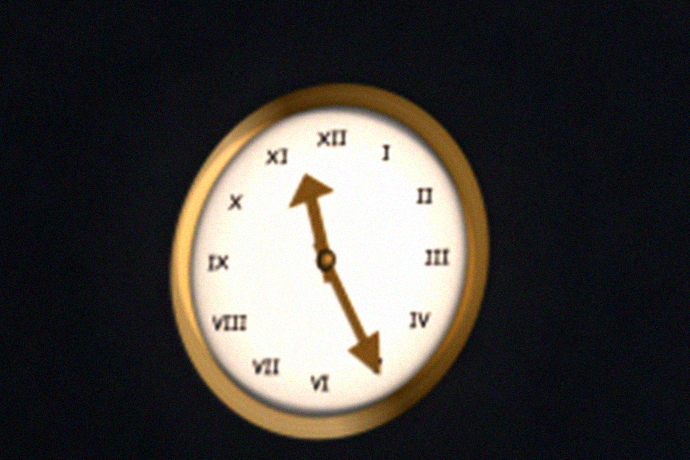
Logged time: h=11 m=25
